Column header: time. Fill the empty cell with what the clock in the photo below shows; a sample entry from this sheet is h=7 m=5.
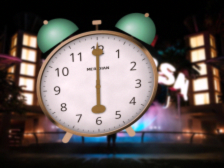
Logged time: h=6 m=0
